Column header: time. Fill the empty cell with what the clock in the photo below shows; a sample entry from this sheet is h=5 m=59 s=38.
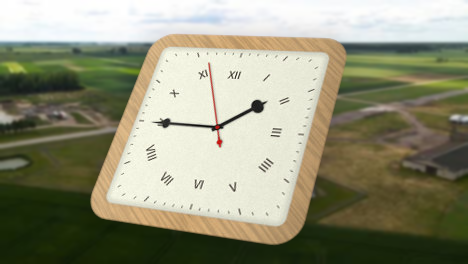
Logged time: h=1 m=44 s=56
